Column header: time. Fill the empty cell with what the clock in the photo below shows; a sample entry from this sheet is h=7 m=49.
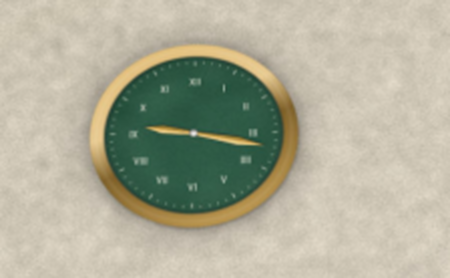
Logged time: h=9 m=17
